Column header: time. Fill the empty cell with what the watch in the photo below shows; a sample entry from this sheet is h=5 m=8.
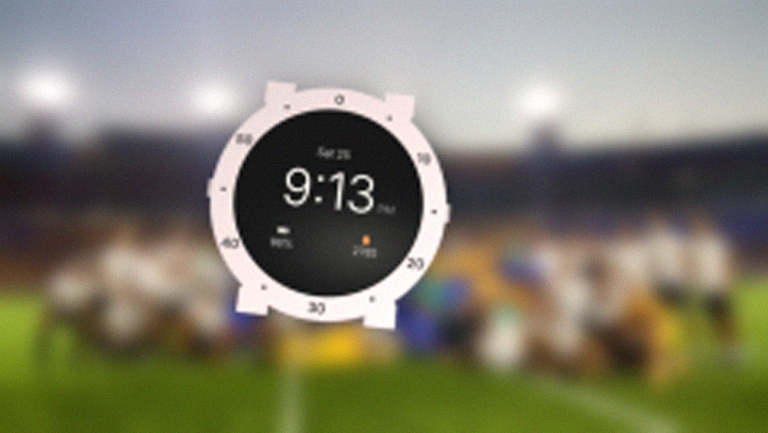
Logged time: h=9 m=13
